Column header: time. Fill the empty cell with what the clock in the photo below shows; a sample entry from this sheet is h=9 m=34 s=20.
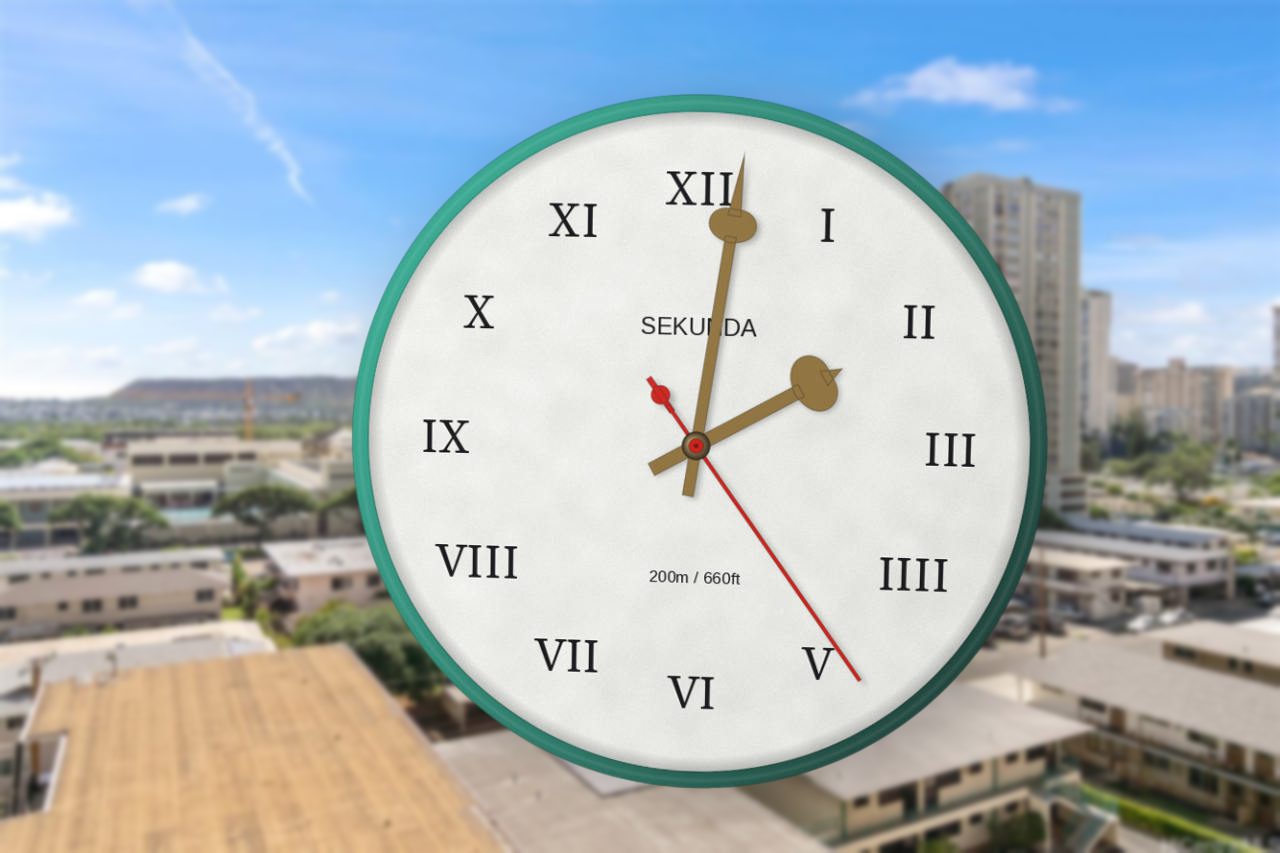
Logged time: h=2 m=1 s=24
